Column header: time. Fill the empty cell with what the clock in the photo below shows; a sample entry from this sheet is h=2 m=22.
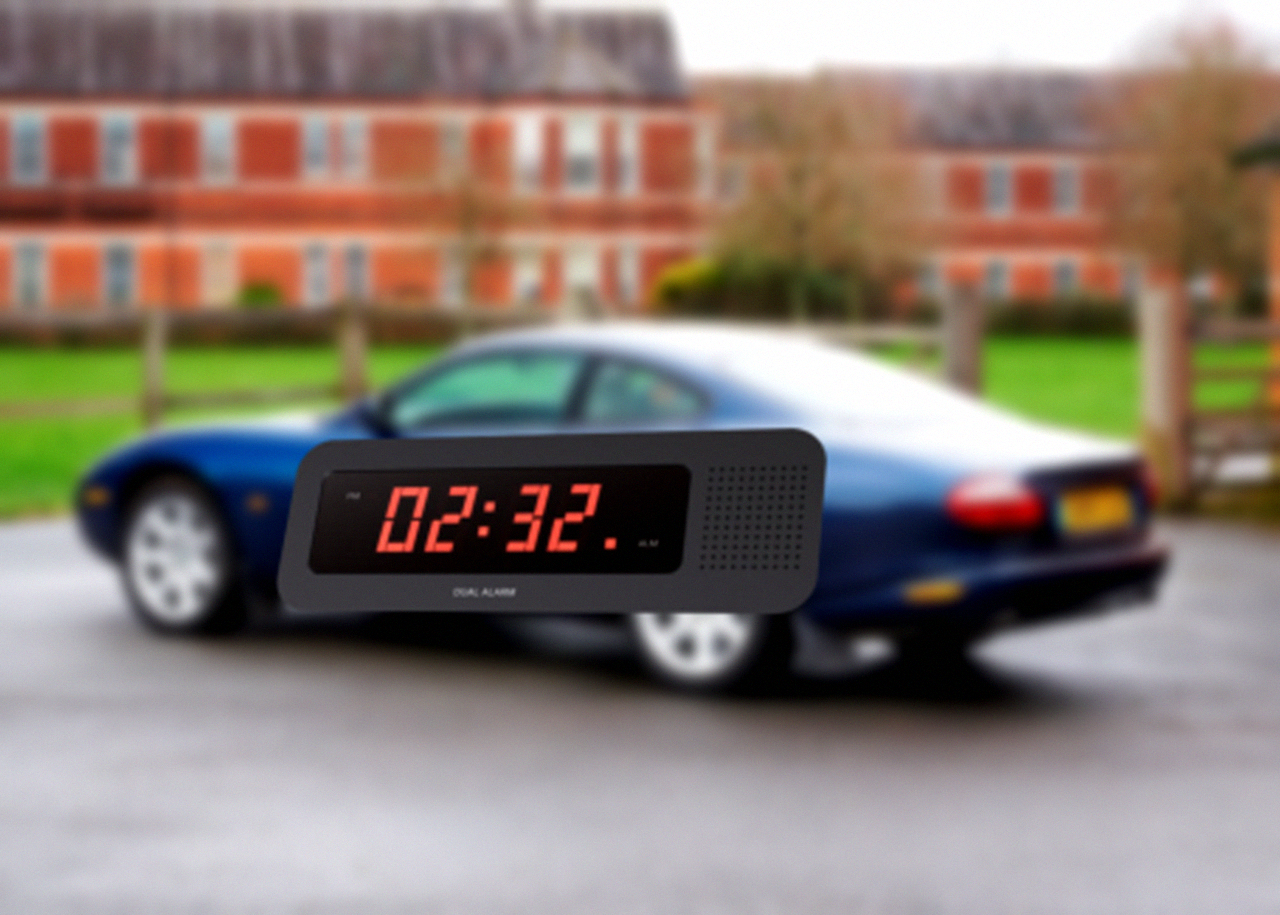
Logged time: h=2 m=32
